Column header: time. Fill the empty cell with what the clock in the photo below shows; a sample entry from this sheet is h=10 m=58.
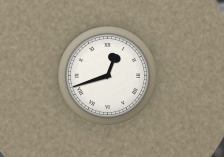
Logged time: h=12 m=42
